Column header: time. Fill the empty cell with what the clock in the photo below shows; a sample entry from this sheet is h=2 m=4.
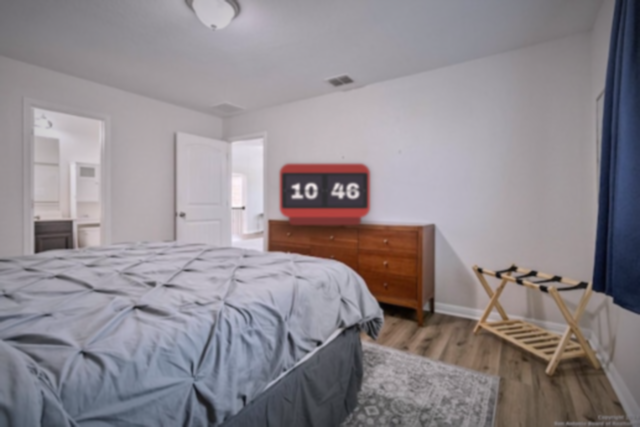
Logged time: h=10 m=46
